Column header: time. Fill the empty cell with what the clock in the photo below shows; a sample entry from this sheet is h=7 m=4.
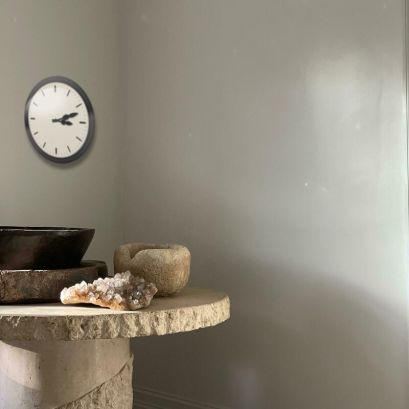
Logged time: h=3 m=12
